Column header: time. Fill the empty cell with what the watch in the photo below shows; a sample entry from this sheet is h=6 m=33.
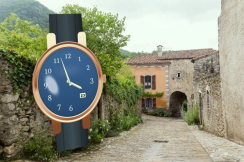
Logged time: h=3 m=57
